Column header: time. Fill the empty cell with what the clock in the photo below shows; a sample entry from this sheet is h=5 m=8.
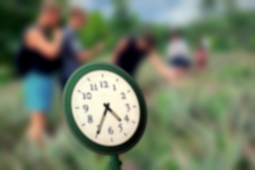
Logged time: h=4 m=35
